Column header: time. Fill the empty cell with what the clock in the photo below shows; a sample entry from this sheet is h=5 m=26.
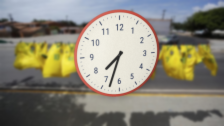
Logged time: h=7 m=33
